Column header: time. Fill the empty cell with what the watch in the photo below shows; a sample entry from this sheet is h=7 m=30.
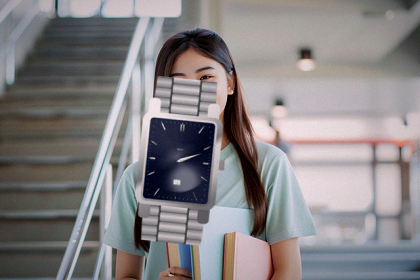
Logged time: h=2 m=11
